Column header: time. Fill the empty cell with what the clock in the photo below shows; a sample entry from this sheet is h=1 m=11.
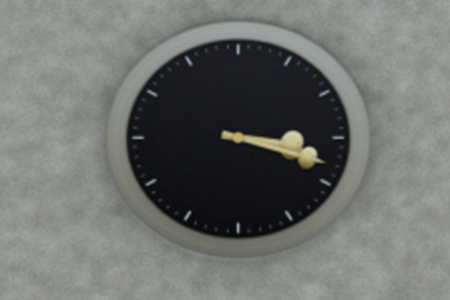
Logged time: h=3 m=18
